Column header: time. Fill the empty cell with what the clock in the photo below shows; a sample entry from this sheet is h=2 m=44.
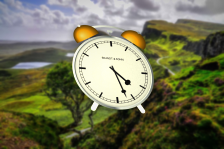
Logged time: h=4 m=27
